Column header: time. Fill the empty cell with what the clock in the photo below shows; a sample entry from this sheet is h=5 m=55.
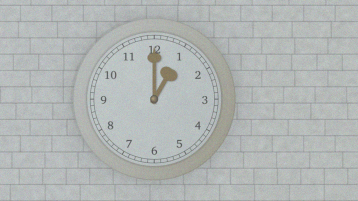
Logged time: h=1 m=0
